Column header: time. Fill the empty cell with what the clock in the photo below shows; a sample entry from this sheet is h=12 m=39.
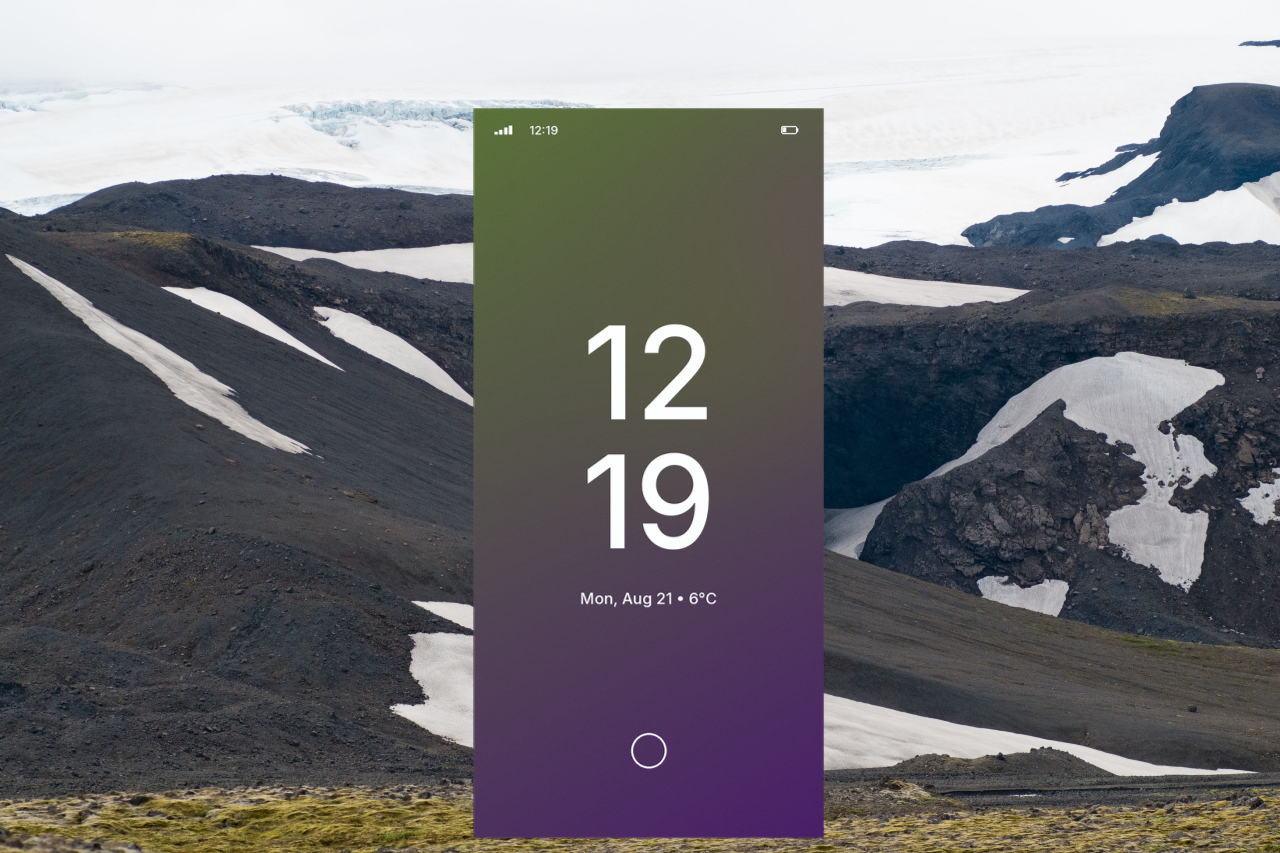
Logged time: h=12 m=19
